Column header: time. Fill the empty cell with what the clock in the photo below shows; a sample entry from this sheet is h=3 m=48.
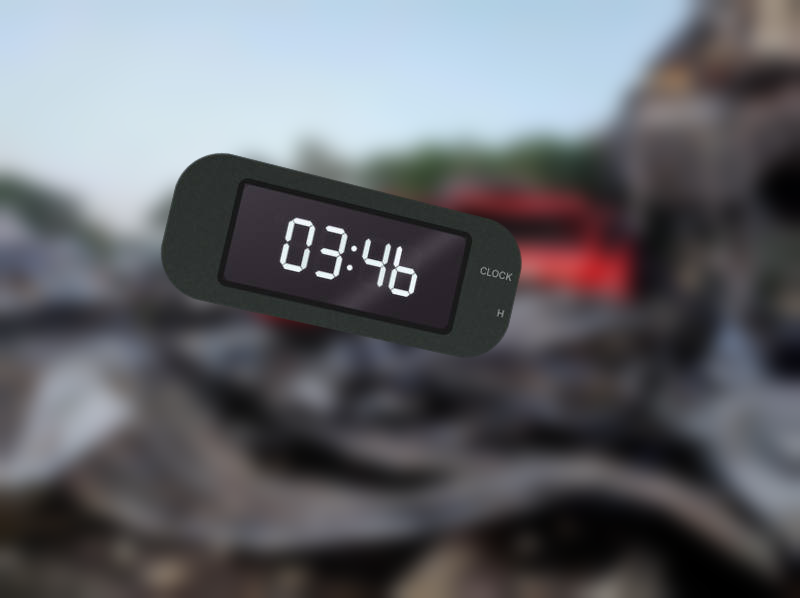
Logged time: h=3 m=46
